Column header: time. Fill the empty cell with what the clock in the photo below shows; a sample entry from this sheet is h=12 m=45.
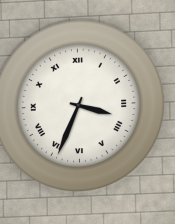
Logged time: h=3 m=34
